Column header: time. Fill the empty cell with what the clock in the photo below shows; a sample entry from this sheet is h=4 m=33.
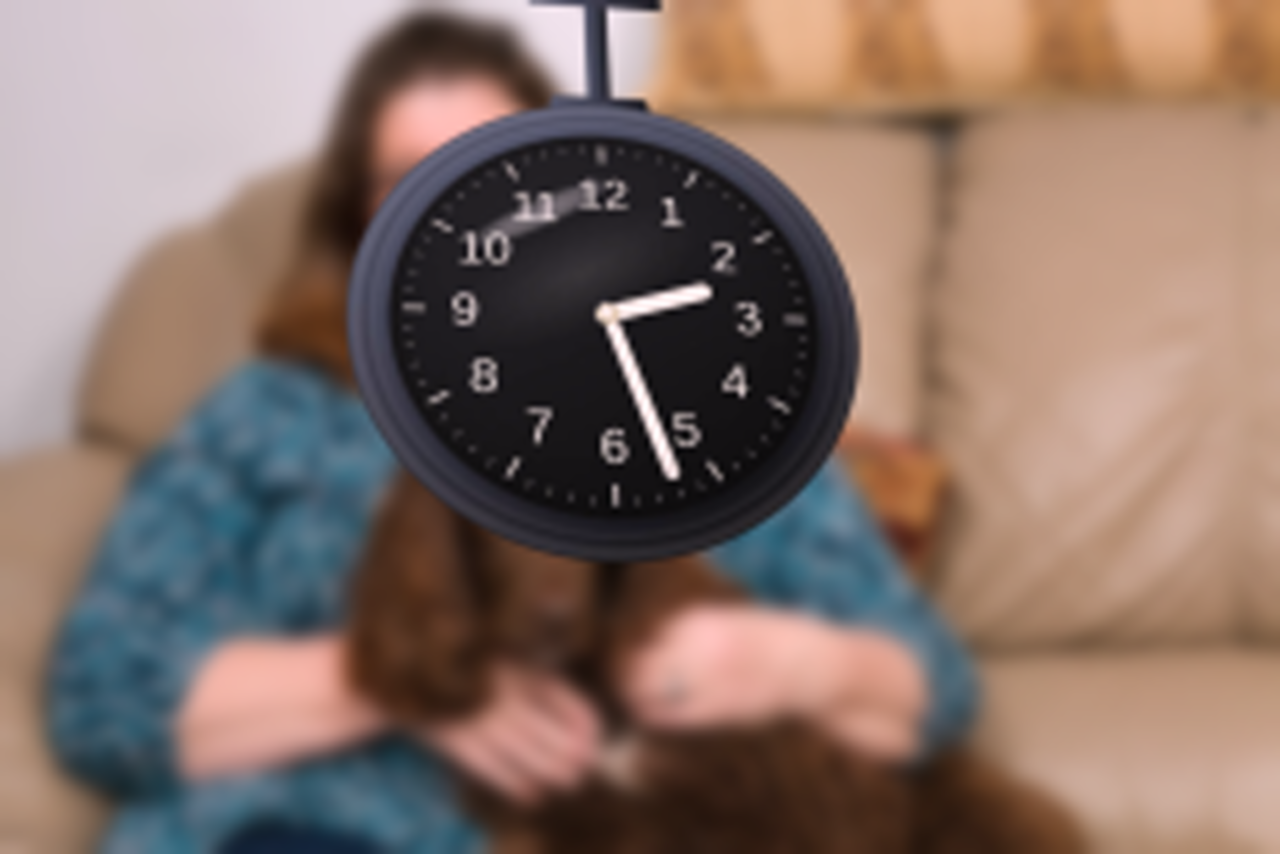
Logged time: h=2 m=27
